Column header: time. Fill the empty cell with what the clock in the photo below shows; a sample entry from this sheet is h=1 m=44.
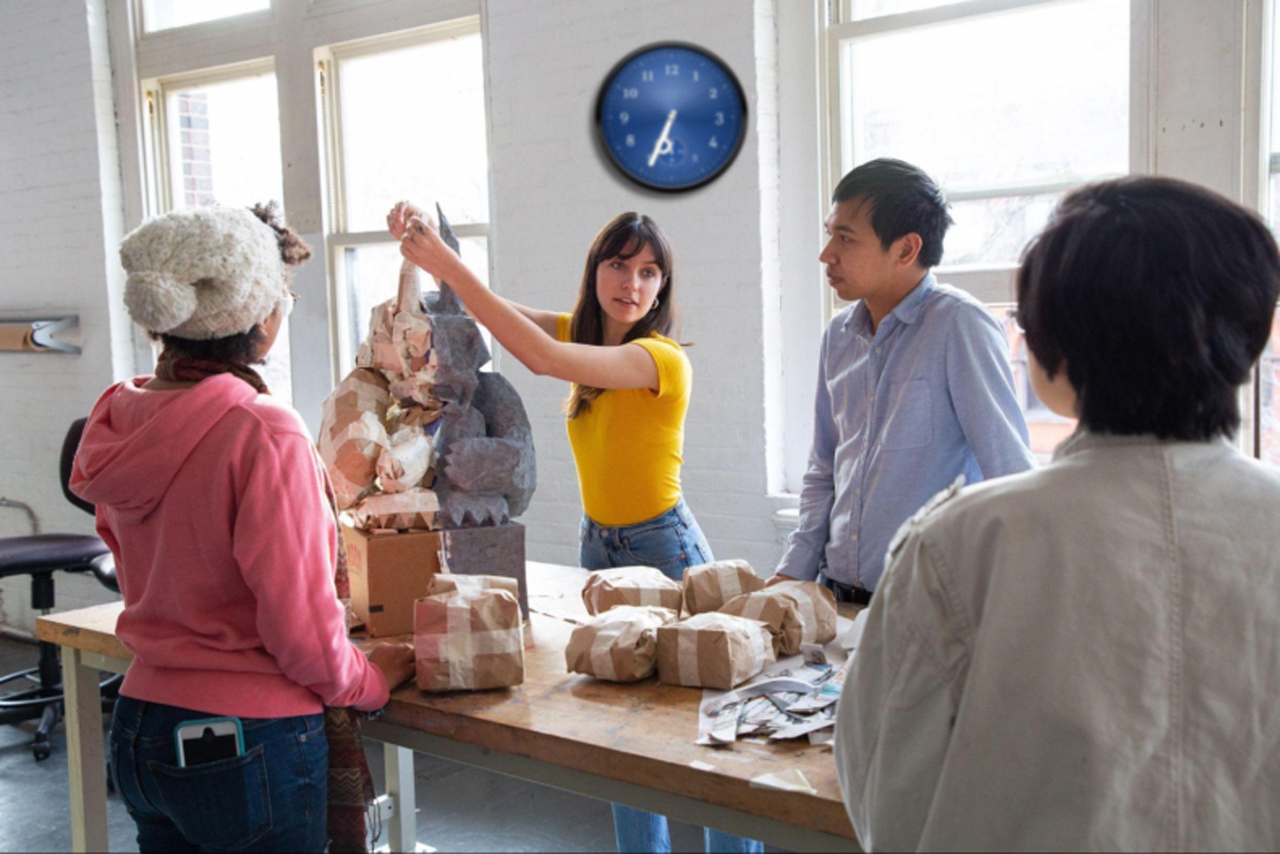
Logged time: h=6 m=34
